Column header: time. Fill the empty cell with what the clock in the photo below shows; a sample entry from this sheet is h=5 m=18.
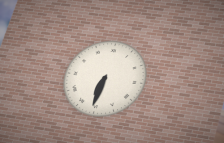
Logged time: h=6 m=31
